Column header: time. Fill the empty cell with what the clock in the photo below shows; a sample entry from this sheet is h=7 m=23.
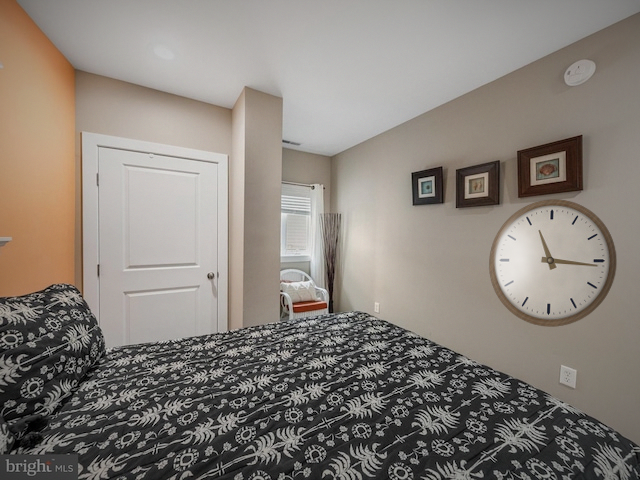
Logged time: h=11 m=16
